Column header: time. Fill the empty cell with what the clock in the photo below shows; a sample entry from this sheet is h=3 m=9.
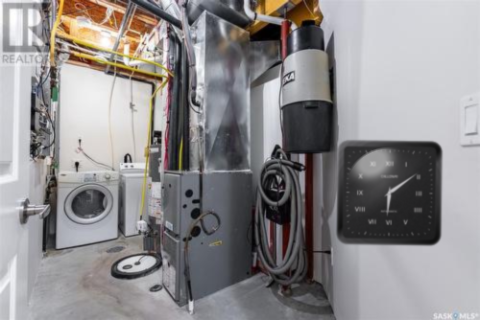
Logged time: h=6 m=9
